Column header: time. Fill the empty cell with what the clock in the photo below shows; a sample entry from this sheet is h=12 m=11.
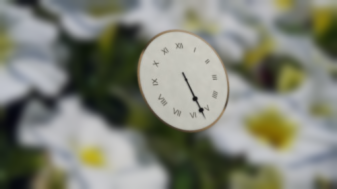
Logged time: h=5 m=27
